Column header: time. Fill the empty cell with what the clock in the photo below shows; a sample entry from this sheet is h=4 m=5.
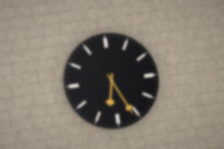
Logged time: h=6 m=26
